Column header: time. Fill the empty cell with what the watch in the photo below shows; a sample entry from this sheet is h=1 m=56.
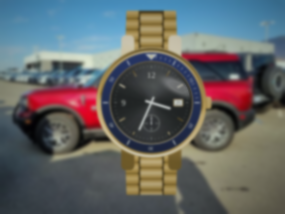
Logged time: h=3 m=34
